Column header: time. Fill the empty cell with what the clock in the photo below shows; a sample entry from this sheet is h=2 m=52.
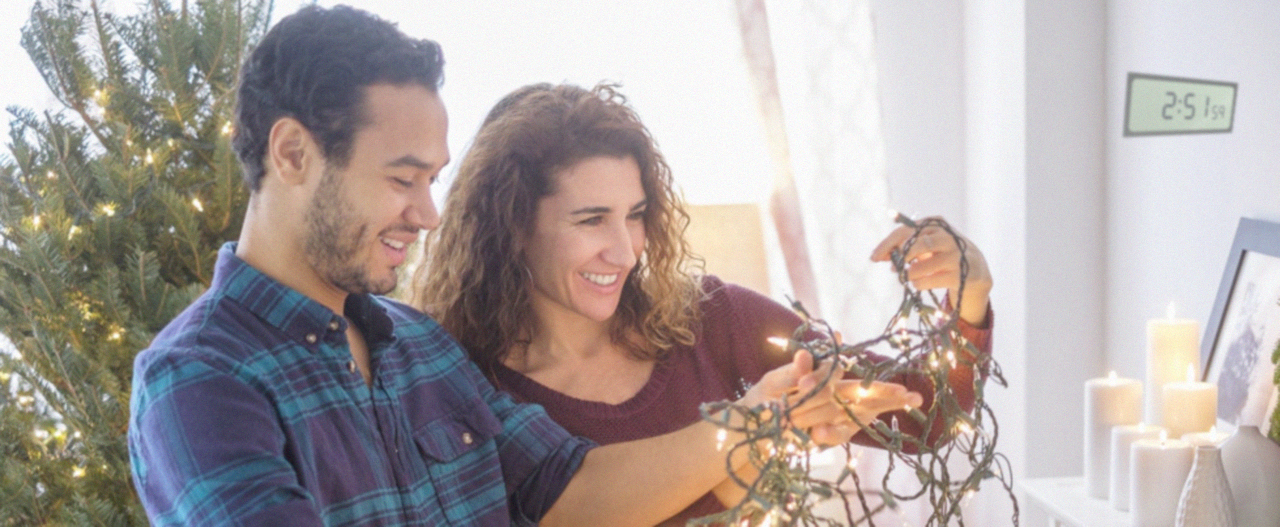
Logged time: h=2 m=51
